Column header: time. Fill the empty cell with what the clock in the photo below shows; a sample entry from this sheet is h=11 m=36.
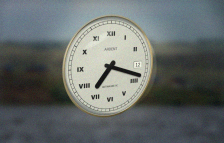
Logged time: h=7 m=18
